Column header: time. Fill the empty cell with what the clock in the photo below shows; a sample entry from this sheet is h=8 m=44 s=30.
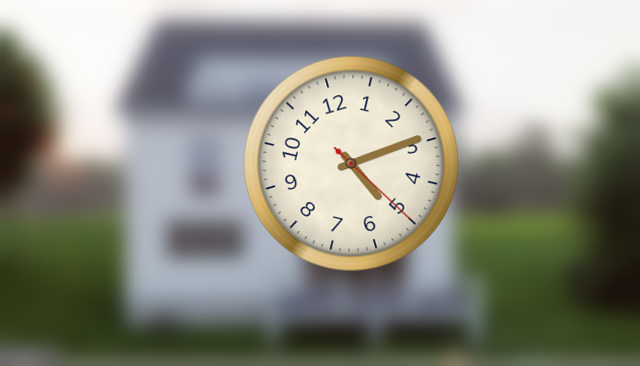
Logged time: h=5 m=14 s=25
